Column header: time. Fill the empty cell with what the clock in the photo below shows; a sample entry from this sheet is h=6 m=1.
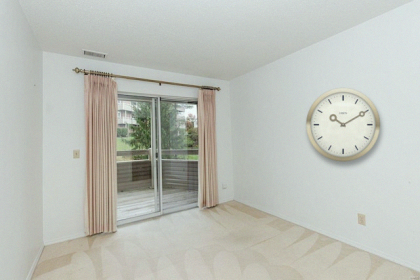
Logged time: h=10 m=10
